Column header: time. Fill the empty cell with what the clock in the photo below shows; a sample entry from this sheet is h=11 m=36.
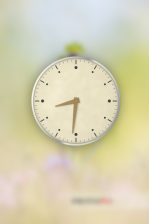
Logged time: h=8 m=31
